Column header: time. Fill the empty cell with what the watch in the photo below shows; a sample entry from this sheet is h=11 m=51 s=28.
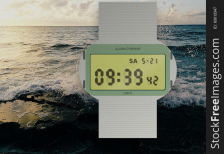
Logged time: h=9 m=39 s=42
